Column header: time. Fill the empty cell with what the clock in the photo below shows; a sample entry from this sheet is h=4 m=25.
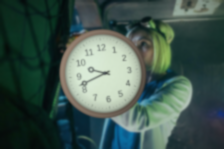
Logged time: h=9 m=42
